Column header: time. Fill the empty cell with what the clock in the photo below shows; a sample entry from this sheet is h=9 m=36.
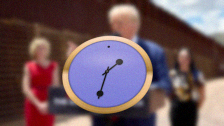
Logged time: h=1 m=32
